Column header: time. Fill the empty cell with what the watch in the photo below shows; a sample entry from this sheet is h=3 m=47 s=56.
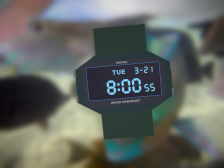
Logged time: h=8 m=0 s=55
